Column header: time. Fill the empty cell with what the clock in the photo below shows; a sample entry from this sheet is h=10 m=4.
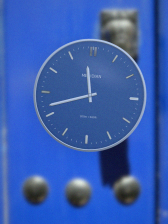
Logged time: h=11 m=42
